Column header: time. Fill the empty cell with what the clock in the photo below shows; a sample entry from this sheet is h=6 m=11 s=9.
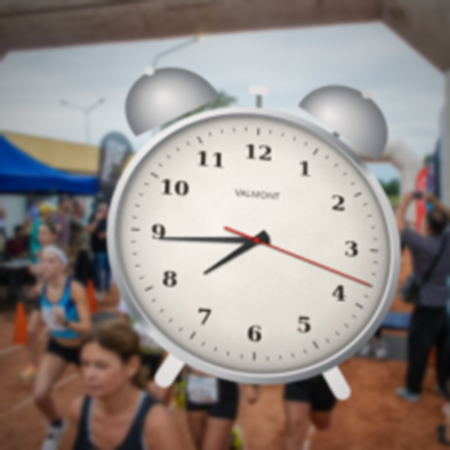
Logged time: h=7 m=44 s=18
